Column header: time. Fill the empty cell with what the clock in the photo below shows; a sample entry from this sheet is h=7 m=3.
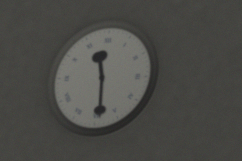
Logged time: h=11 m=29
